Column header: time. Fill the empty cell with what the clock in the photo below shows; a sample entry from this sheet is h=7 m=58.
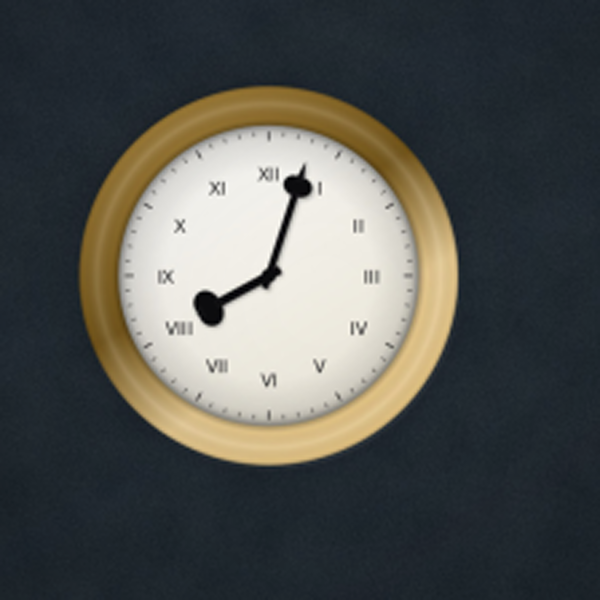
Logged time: h=8 m=3
